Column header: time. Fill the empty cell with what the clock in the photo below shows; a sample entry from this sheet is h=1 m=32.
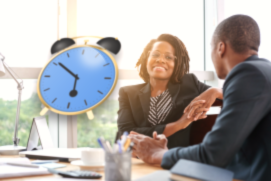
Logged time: h=5 m=51
